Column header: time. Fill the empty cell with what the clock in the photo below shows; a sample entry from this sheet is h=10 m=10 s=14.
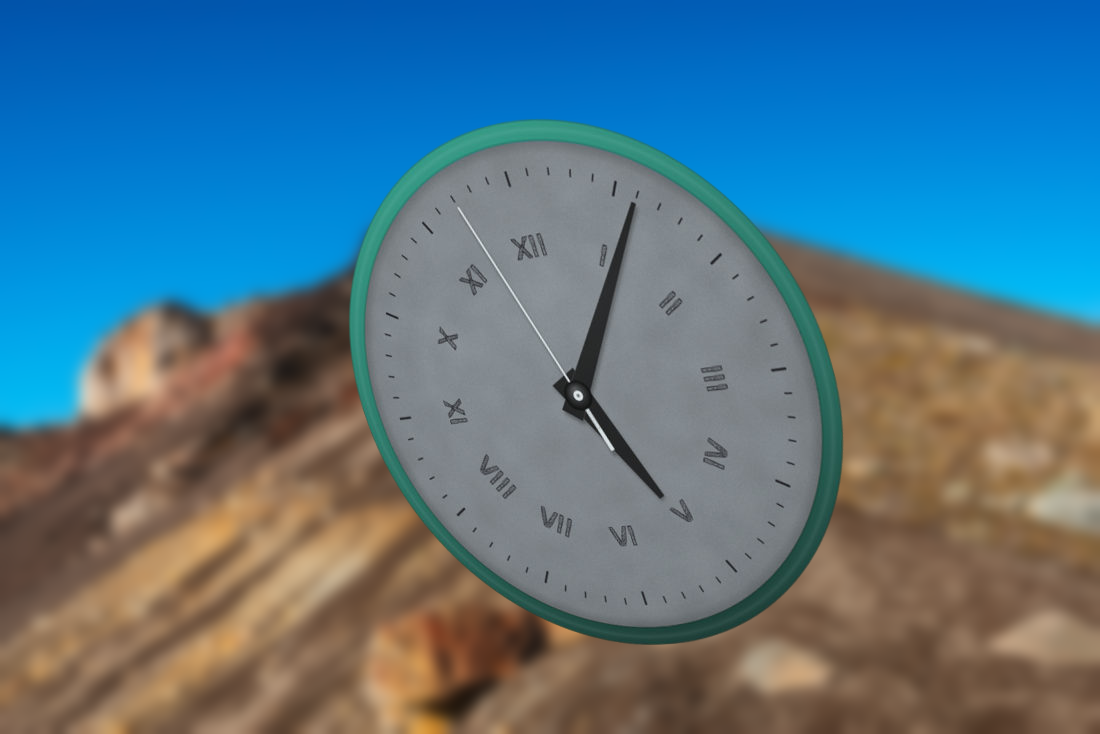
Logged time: h=5 m=5 s=57
